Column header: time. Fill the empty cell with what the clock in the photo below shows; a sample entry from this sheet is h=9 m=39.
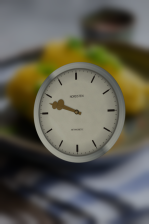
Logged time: h=9 m=48
